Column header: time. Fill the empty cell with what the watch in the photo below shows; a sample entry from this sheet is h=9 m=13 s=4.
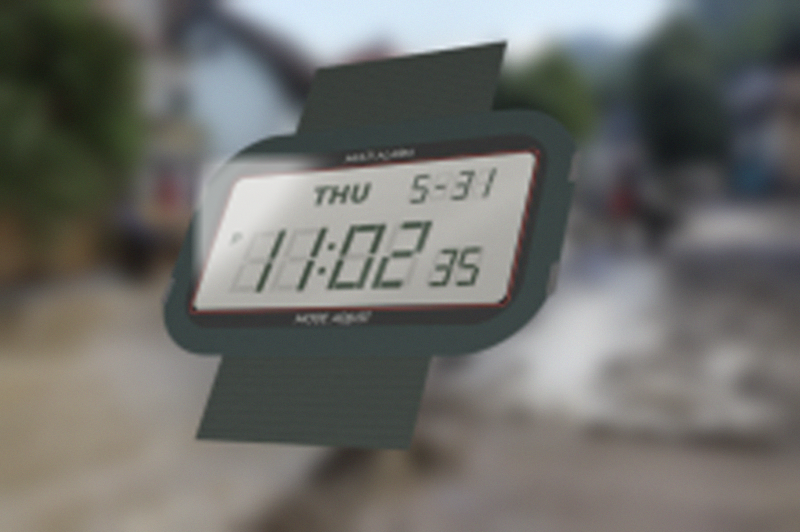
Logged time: h=11 m=2 s=35
